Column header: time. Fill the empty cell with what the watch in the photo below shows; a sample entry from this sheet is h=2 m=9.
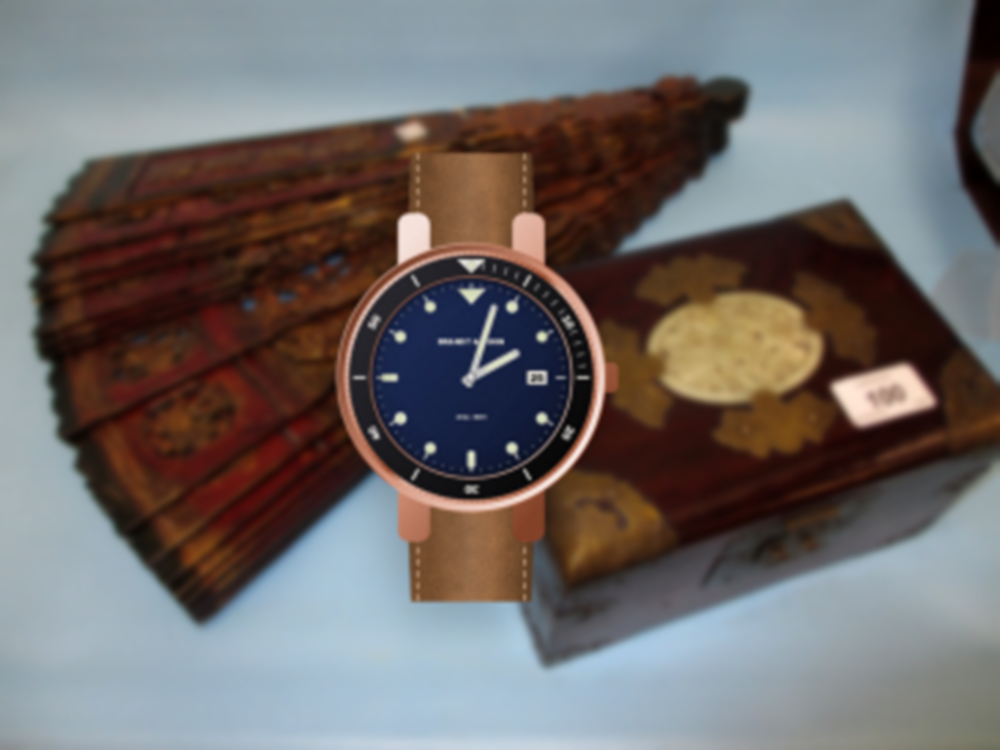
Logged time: h=2 m=3
